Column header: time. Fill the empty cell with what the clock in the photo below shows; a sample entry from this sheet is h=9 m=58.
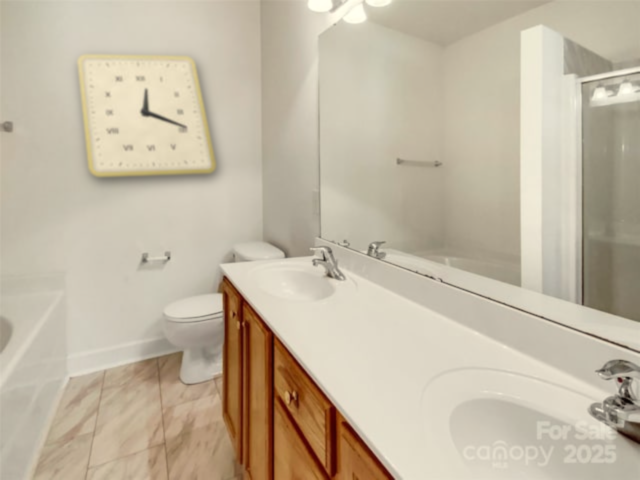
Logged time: h=12 m=19
